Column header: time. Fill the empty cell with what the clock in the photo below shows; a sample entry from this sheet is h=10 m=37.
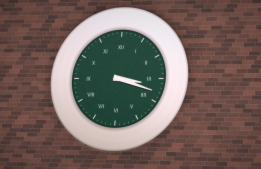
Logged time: h=3 m=18
